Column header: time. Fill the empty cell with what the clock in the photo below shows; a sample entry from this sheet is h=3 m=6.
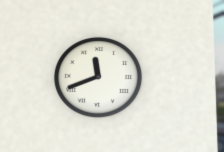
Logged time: h=11 m=41
